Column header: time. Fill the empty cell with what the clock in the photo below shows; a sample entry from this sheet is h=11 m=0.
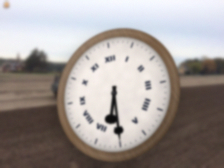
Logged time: h=6 m=30
